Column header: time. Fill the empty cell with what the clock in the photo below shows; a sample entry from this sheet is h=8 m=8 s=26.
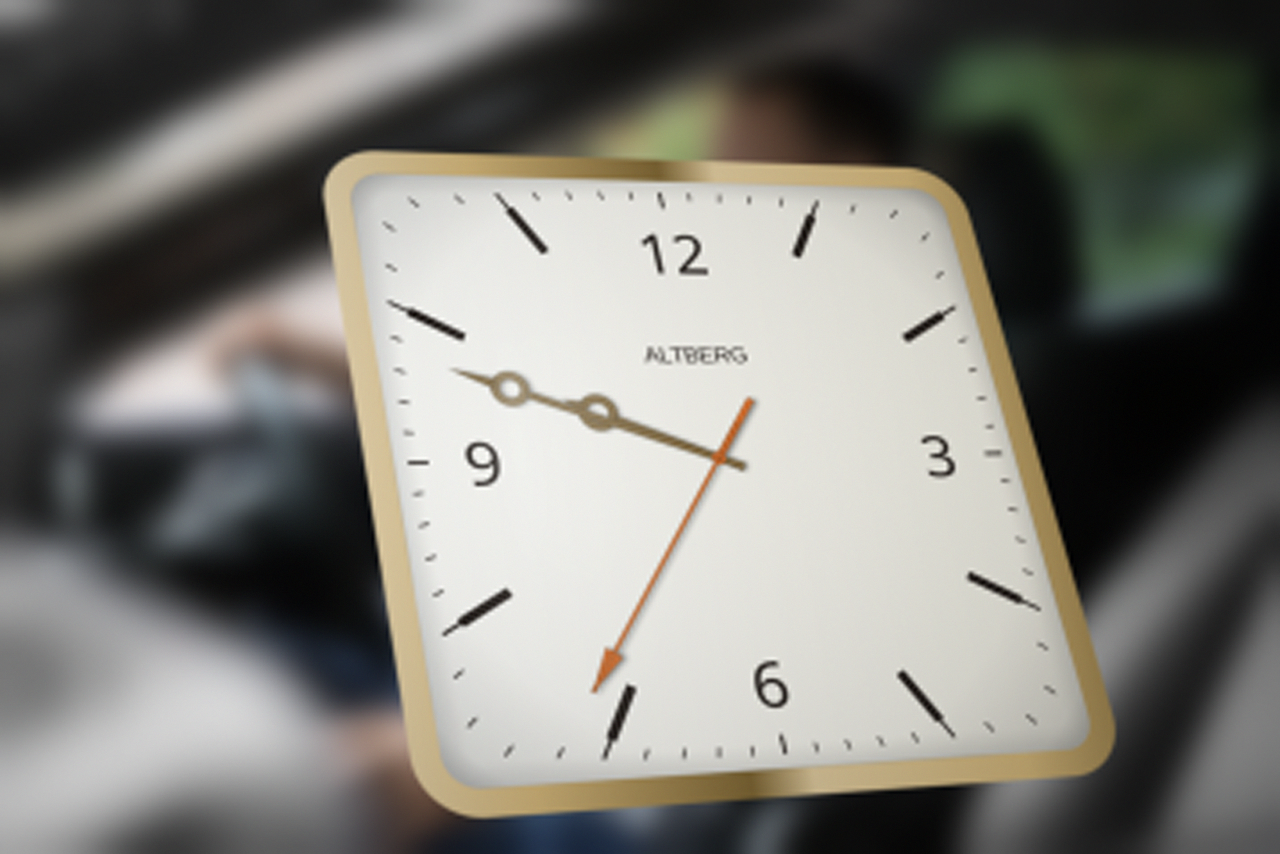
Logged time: h=9 m=48 s=36
